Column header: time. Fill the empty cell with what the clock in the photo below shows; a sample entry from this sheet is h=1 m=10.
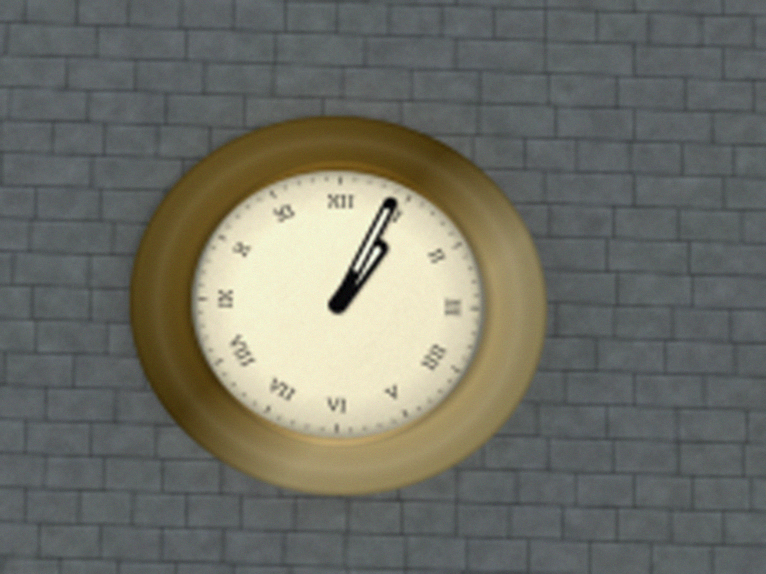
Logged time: h=1 m=4
